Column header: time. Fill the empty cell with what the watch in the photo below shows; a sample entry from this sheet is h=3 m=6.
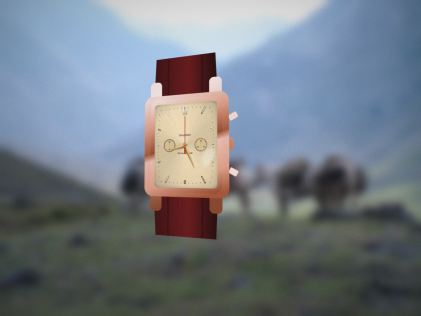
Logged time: h=8 m=26
